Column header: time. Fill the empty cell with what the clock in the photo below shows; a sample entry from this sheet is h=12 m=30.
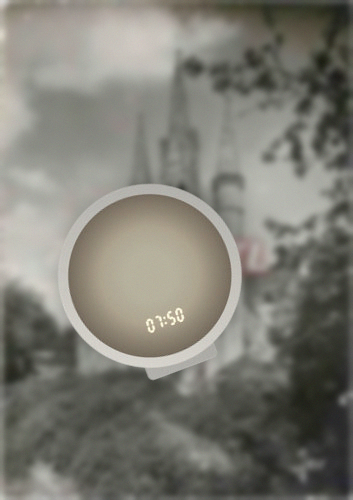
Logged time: h=7 m=50
